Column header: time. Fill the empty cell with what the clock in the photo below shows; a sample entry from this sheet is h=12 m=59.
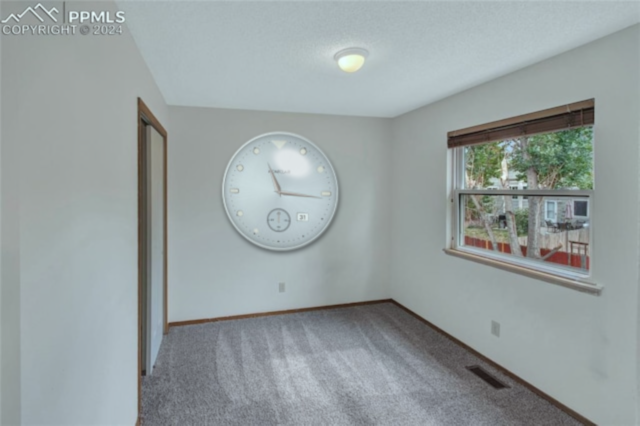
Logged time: h=11 m=16
